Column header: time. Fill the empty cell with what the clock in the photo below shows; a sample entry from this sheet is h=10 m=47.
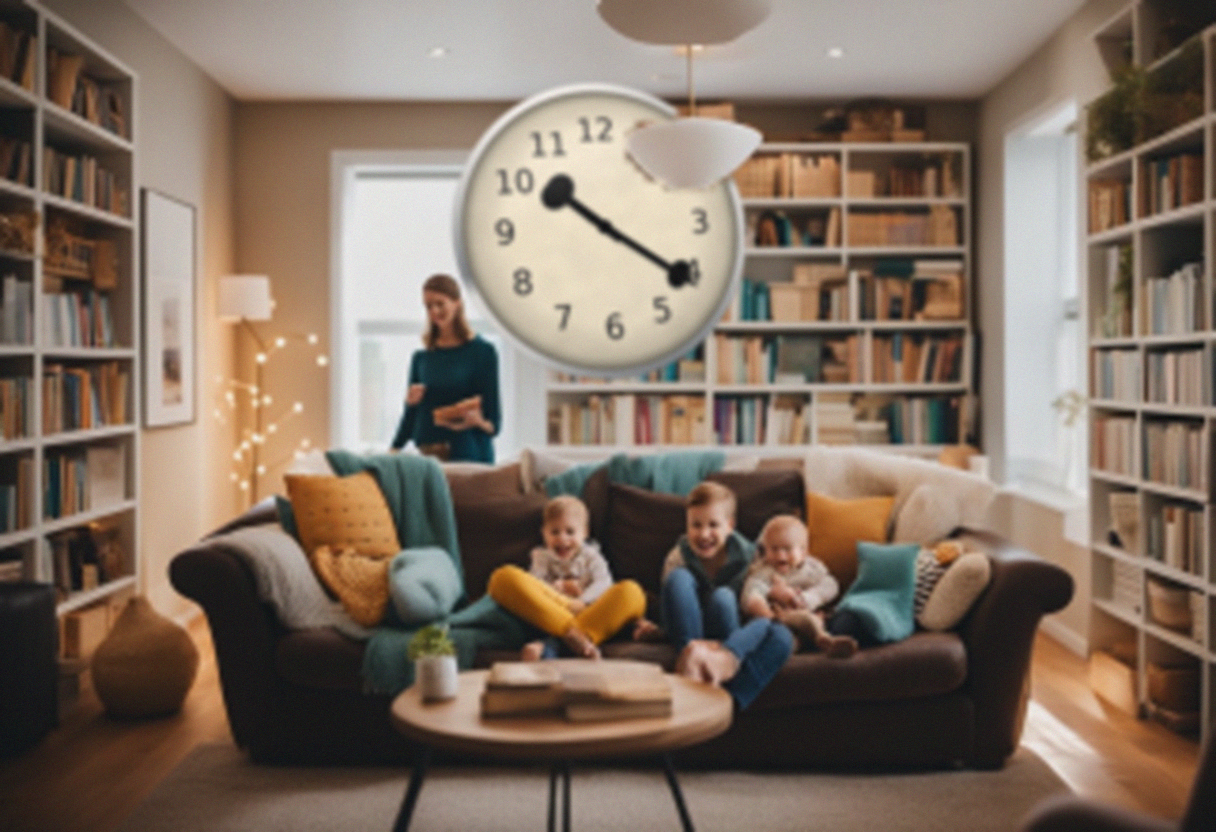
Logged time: h=10 m=21
